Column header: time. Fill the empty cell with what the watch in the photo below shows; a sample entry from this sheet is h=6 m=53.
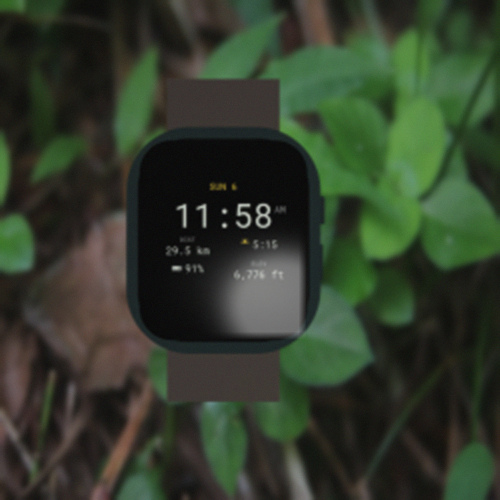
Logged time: h=11 m=58
